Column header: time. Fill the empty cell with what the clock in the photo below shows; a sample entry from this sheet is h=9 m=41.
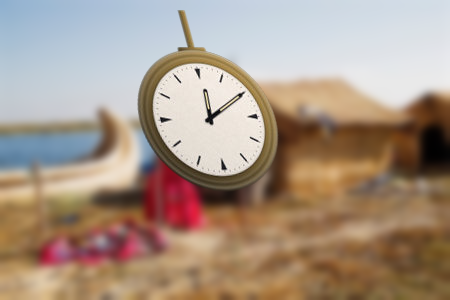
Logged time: h=12 m=10
